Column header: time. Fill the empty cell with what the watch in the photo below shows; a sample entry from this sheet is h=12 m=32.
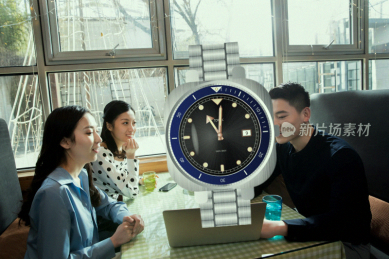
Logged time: h=11 m=1
